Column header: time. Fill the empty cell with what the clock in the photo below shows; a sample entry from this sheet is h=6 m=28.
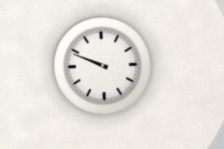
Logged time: h=9 m=49
